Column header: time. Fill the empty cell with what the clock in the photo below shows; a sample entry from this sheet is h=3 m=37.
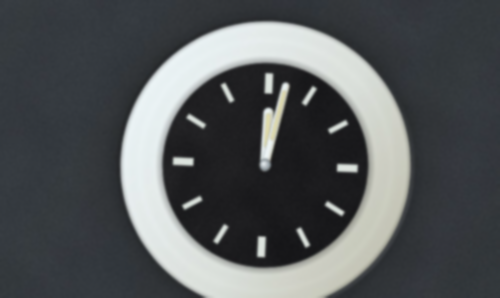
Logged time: h=12 m=2
